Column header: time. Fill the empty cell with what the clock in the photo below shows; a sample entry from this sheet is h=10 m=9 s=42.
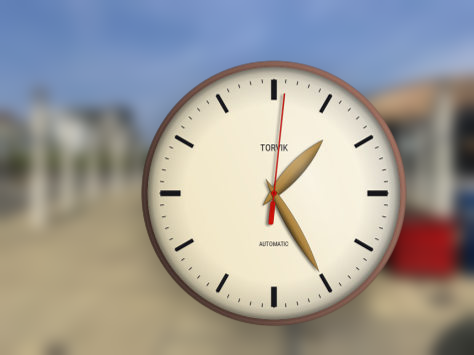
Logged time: h=1 m=25 s=1
